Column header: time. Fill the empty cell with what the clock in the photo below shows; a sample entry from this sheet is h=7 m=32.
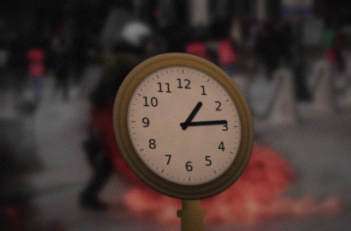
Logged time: h=1 m=14
